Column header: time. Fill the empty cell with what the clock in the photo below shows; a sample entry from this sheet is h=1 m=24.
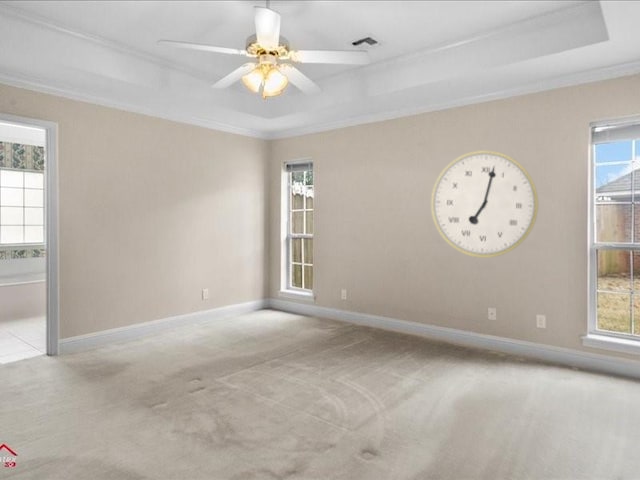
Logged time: h=7 m=2
